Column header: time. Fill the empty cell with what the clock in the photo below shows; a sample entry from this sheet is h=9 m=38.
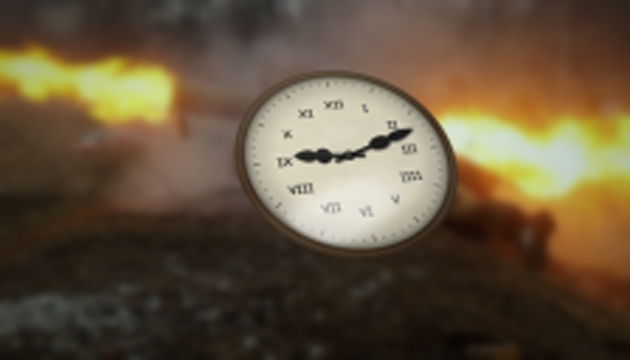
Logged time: h=9 m=12
